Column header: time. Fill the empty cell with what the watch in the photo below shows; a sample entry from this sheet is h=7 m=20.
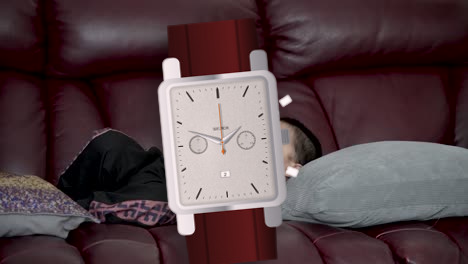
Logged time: h=1 m=49
